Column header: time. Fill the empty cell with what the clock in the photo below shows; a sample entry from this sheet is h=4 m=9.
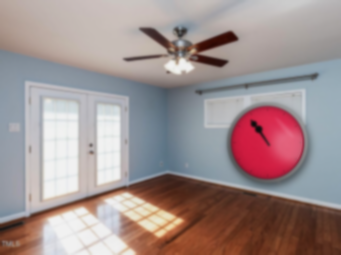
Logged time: h=10 m=54
